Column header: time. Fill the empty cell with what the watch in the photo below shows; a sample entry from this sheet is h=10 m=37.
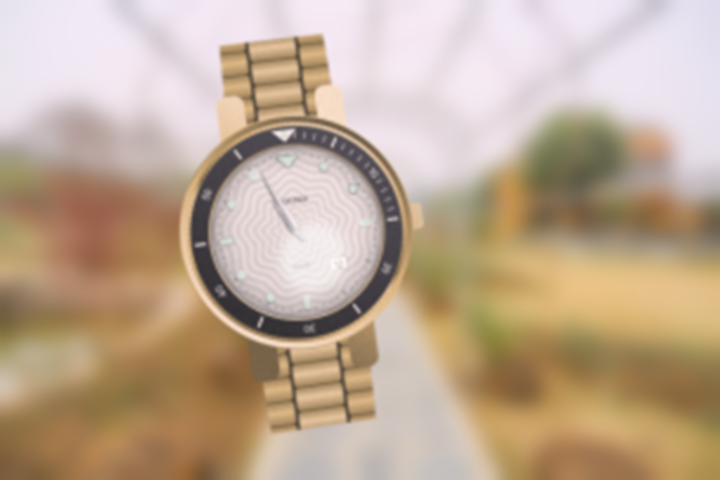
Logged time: h=10 m=56
